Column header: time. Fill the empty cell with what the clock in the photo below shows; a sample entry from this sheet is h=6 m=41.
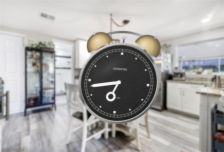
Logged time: h=6 m=43
